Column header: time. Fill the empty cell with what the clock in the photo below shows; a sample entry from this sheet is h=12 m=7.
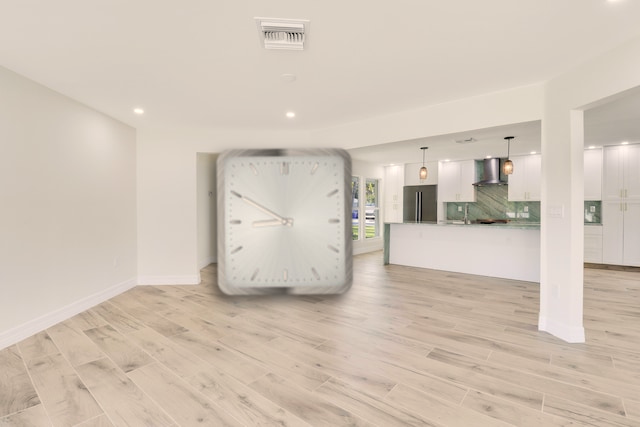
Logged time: h=8 m=50
